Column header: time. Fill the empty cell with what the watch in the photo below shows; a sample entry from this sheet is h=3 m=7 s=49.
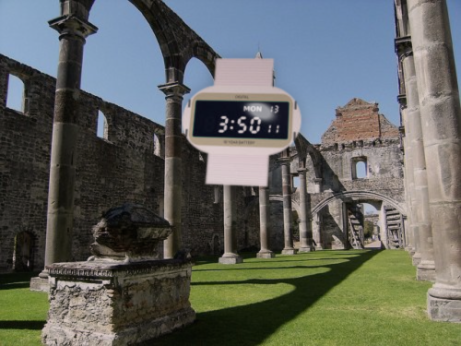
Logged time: h=3 m=50 s=11
